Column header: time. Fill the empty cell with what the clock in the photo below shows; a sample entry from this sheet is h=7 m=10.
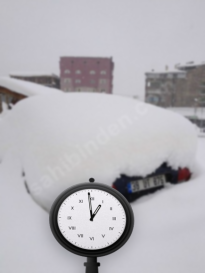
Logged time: h=12 m=59
